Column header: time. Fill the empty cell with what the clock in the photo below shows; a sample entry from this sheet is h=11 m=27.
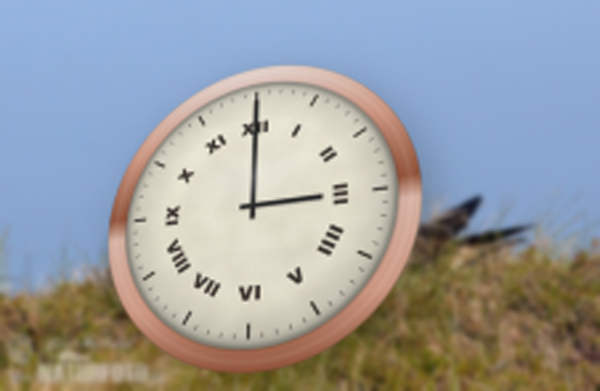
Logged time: h=3 m=0
